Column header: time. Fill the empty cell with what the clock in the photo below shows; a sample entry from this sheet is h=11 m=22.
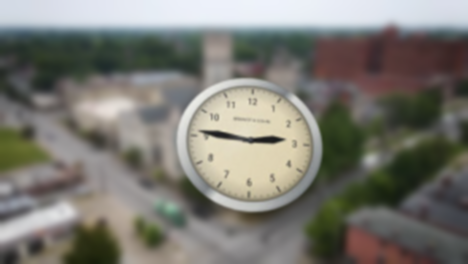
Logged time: h=2 m=46
